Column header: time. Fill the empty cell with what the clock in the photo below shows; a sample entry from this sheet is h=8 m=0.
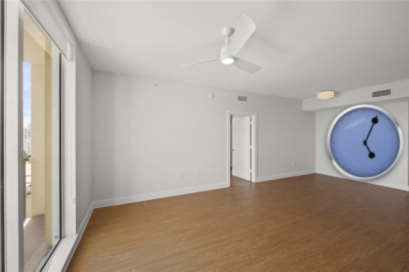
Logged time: h=5 m=4
